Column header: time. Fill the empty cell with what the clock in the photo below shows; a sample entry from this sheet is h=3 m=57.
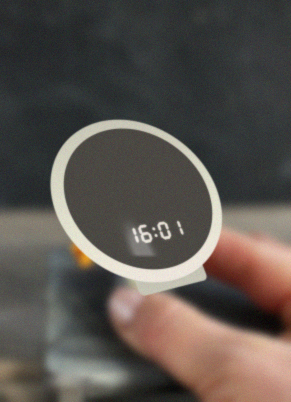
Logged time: h=16 m=1
